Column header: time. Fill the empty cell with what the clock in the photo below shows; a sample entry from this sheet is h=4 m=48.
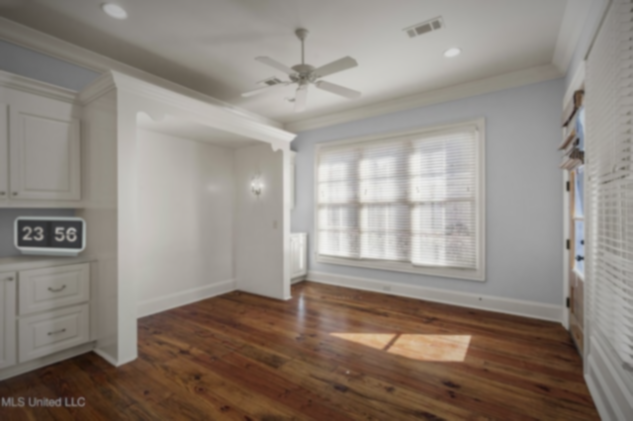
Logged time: h=23 m=56
